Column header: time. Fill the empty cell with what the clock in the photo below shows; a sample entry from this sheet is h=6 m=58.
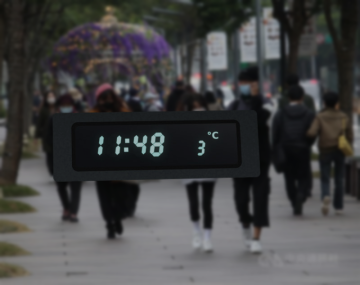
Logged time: h=11 m=48
